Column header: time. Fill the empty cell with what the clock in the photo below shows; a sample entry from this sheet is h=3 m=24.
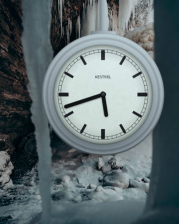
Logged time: h=5 m=42
